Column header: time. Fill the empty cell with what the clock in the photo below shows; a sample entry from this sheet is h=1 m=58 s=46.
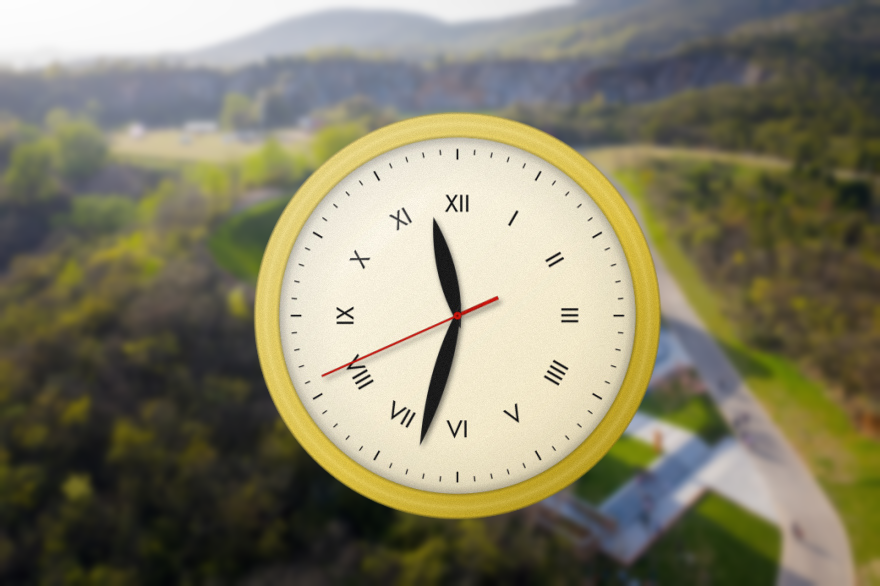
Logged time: h=11 m=32 s=41
